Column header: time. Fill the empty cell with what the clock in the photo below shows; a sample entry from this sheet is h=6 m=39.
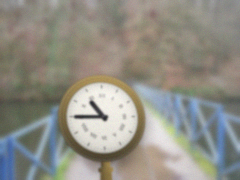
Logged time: h=10 m=45
